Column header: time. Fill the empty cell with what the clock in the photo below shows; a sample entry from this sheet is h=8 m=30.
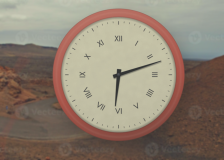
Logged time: h=6 m=12
